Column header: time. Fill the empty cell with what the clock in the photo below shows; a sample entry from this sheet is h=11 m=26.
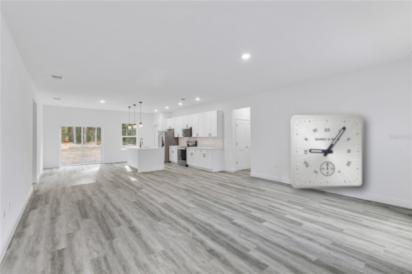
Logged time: h=9 m=6
